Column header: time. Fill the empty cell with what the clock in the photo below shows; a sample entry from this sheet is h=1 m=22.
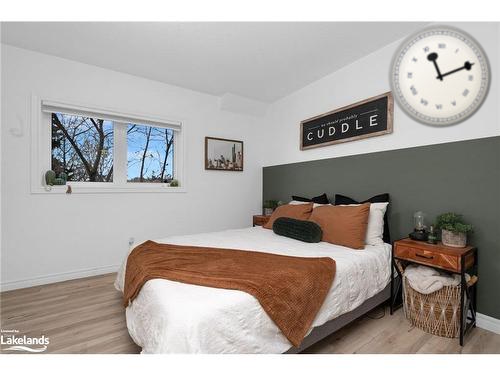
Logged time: h=11 m=11
